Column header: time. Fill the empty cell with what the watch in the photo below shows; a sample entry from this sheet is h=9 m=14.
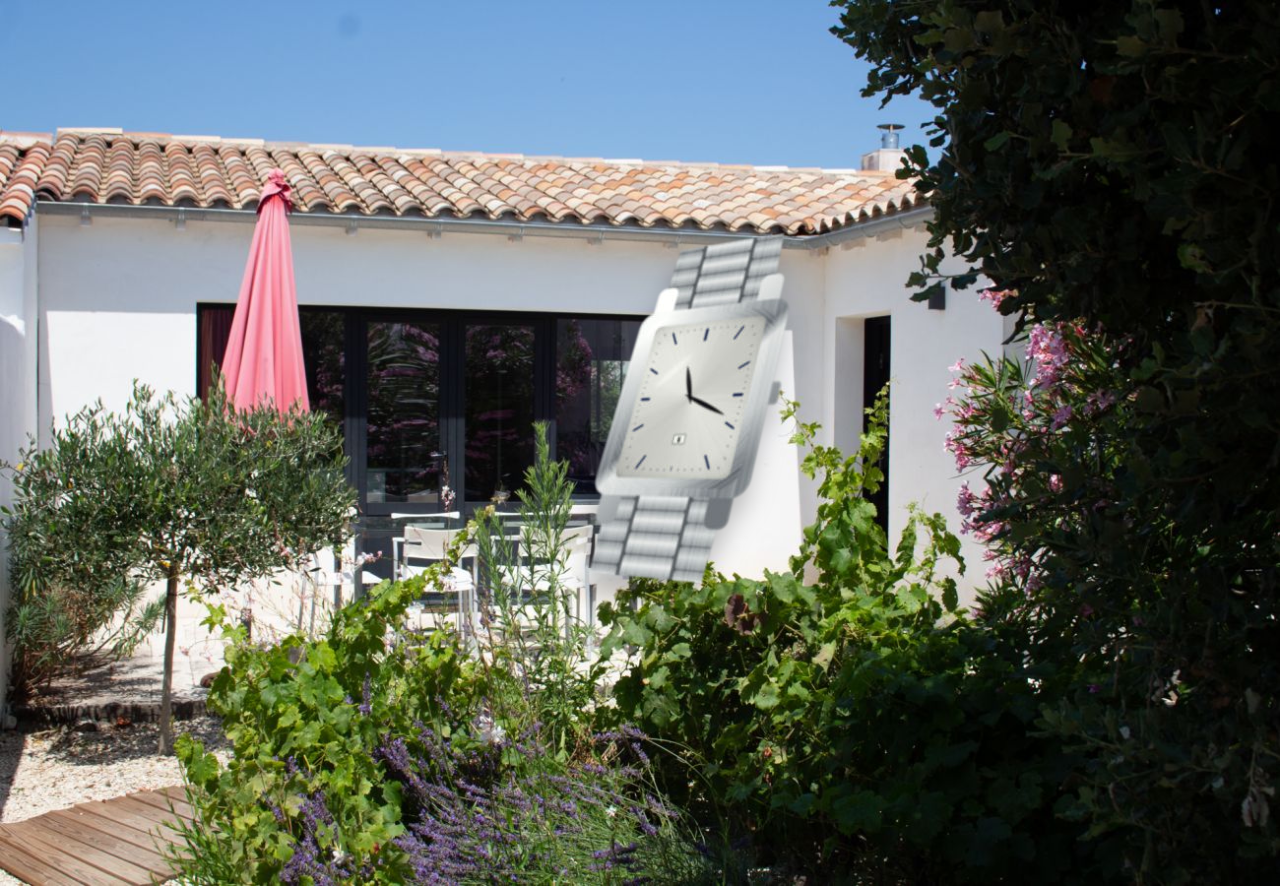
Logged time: h=11 m=19
